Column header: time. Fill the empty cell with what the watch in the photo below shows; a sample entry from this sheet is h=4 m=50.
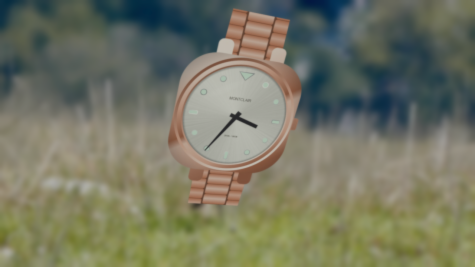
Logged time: h=3 m=35
